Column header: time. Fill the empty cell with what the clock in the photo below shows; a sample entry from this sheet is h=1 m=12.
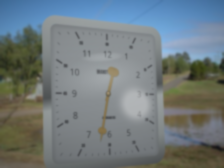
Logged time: h=12 m=32
